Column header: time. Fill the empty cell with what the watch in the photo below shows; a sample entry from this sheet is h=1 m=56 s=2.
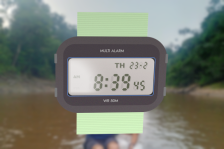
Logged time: h=8 m=39 s=45
